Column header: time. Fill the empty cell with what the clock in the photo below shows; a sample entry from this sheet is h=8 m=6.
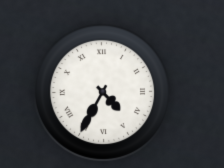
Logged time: h=4 m=35
